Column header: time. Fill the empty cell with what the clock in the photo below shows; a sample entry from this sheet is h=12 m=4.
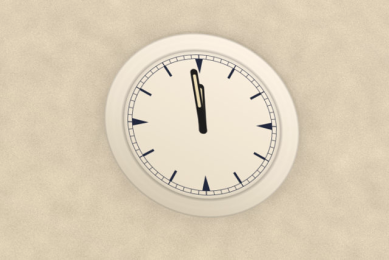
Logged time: h=11 m=59
